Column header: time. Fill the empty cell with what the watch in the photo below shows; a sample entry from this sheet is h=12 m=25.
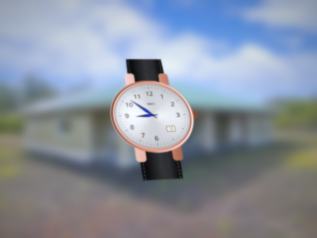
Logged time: h=8 m=52
